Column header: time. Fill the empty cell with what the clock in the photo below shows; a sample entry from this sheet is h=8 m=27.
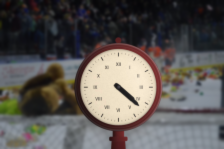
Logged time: h=4 m=22
